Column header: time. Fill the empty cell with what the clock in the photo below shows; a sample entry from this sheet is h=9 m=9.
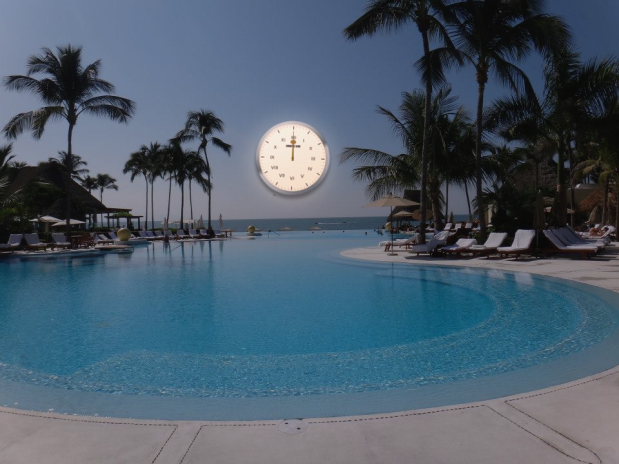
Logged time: h=12 m=0
